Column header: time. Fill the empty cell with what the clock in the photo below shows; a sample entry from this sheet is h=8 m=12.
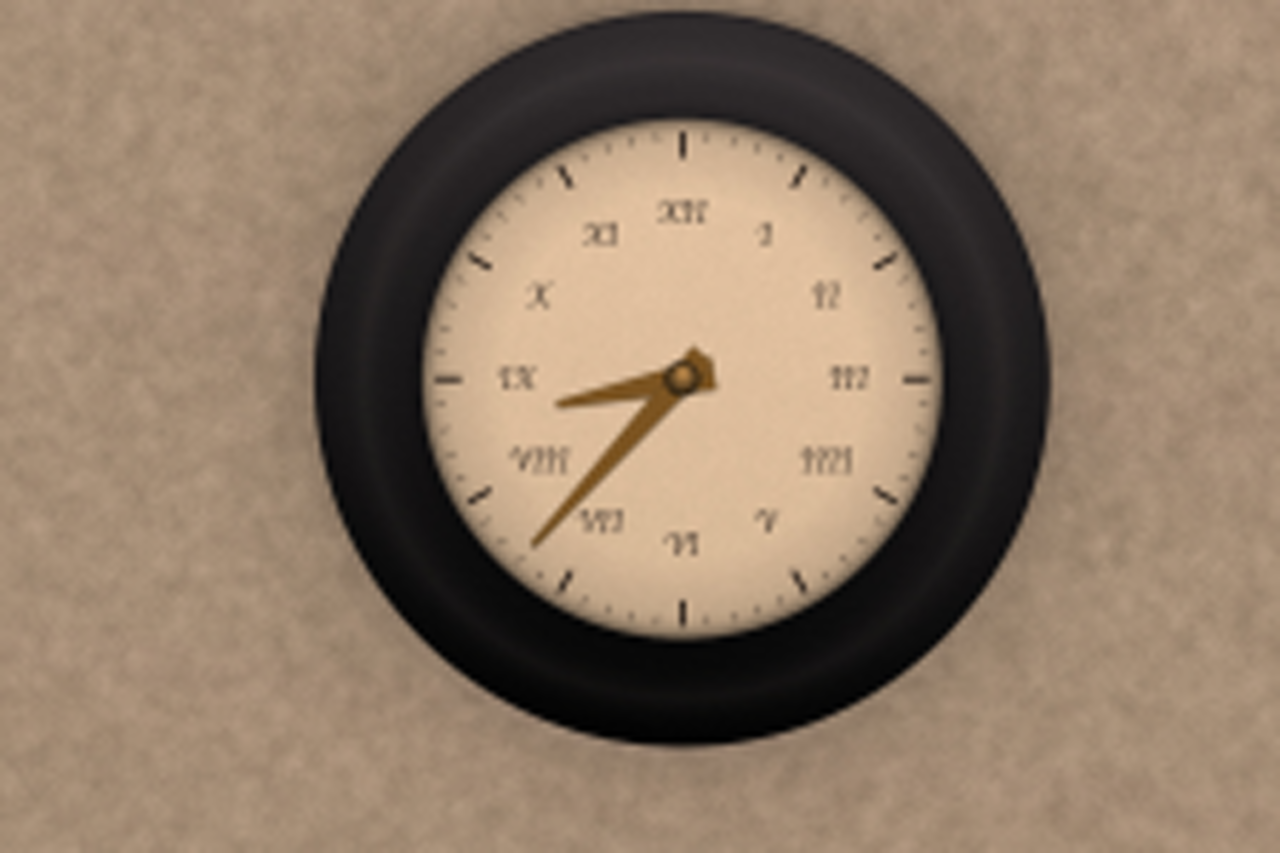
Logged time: h=8 m=37
